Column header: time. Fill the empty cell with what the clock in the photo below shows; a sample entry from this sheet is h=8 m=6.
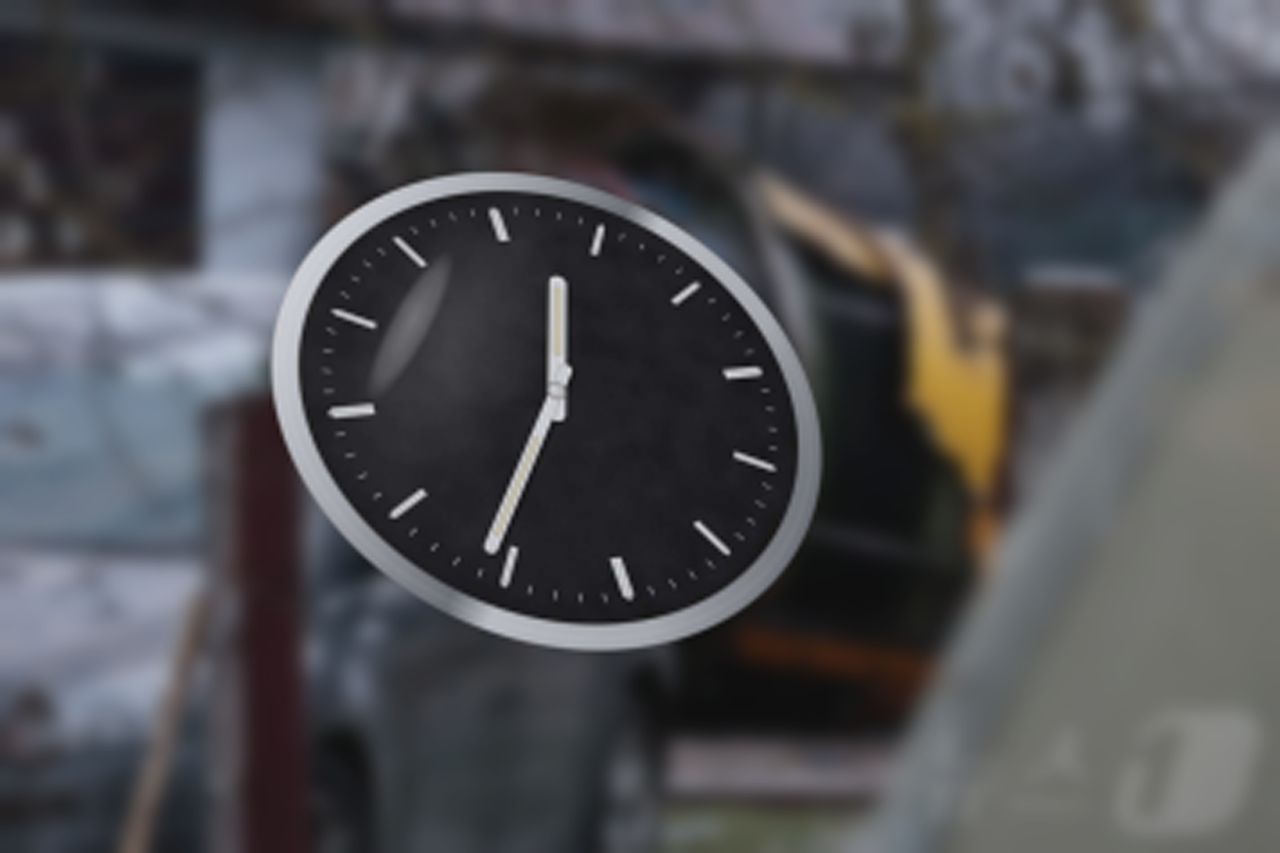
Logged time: h=12 m=36
